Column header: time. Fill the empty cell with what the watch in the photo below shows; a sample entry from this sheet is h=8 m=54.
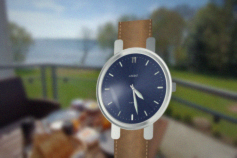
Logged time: h=4 m=28
